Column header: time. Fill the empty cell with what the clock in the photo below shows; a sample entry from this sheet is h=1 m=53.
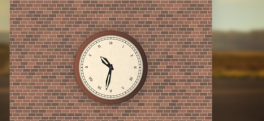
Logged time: h=10 m=32
